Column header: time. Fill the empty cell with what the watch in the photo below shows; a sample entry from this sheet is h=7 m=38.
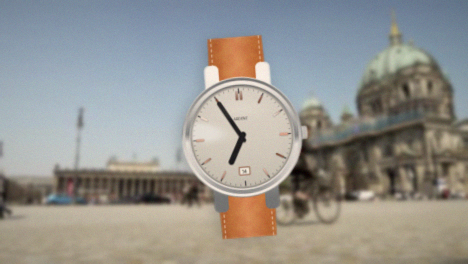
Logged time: h=6 m=55
